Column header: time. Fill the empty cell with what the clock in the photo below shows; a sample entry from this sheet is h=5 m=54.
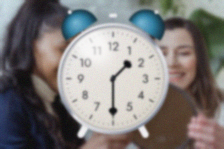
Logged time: h=1 m=30
